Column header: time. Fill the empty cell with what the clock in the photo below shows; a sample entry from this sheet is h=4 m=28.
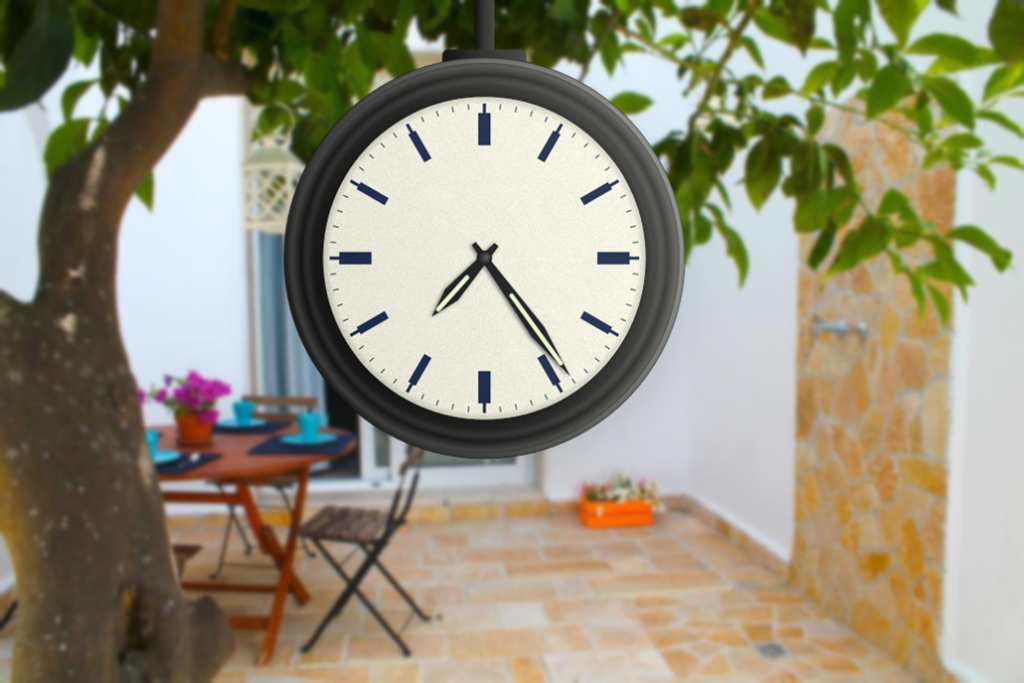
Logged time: h=7 m=24
